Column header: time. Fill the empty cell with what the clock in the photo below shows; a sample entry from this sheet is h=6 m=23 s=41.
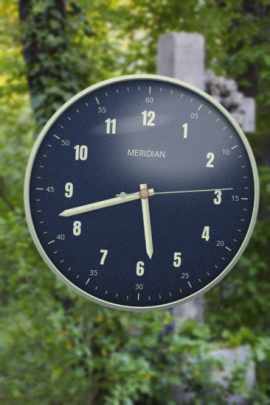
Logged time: h=5 m=42 s=14
